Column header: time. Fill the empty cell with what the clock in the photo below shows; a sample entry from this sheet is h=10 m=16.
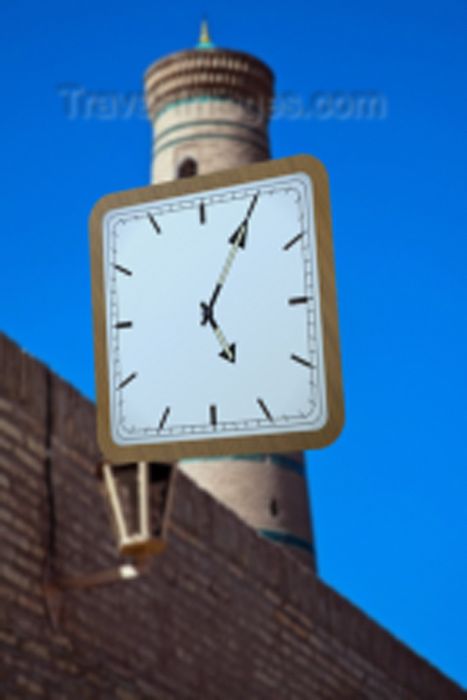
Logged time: h=5 m=5
